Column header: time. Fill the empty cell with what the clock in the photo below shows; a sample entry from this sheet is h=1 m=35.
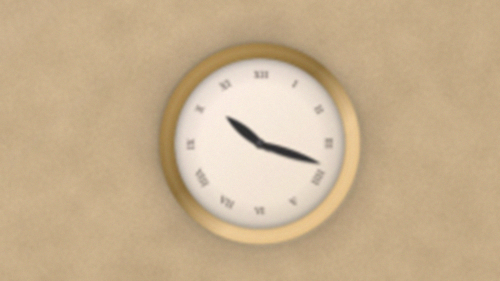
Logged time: h=10 m=18
